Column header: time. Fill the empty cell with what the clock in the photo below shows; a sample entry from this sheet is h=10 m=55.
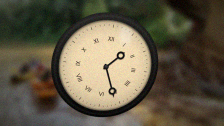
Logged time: h=1 m=26
